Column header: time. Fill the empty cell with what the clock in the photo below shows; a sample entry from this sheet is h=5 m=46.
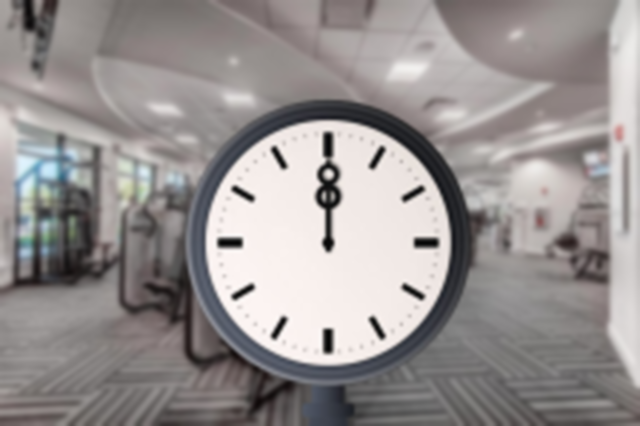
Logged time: h=12 m=0
